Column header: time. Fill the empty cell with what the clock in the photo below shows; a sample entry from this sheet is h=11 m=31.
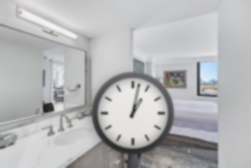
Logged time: h=1 m=2
